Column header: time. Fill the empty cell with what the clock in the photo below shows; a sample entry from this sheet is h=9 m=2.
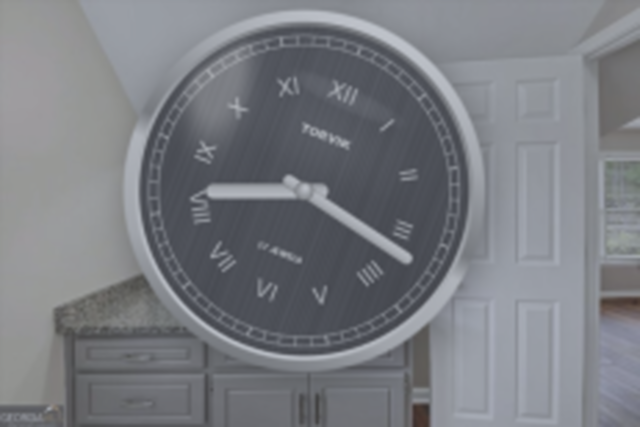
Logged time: h=8 m=17
